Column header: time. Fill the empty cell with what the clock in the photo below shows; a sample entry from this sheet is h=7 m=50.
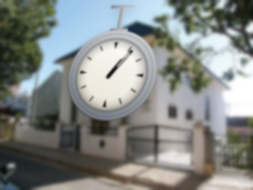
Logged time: h=1 m=6
